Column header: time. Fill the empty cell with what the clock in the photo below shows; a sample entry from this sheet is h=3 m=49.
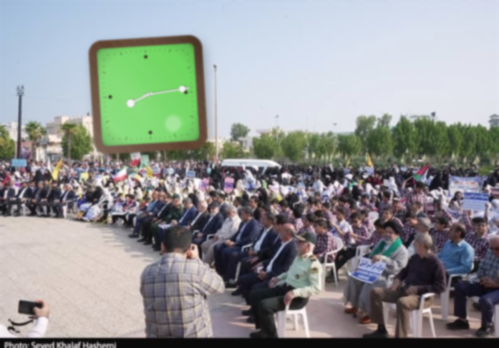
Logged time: h=8 m=14
